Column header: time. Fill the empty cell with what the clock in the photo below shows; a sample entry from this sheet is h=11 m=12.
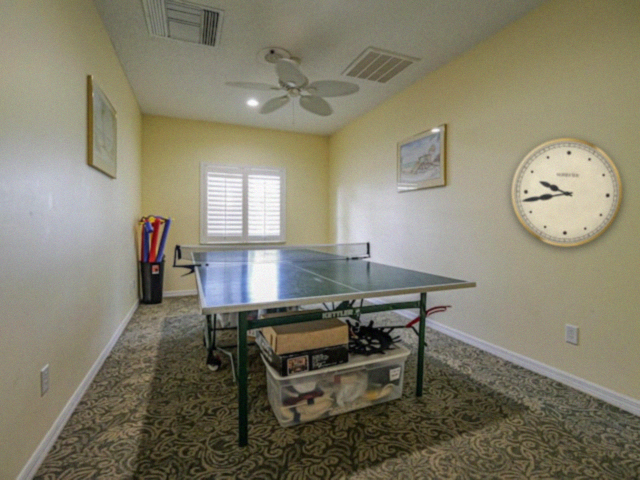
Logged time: h=9 m=43
